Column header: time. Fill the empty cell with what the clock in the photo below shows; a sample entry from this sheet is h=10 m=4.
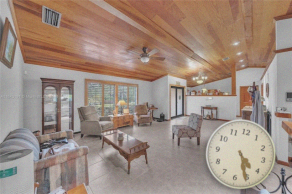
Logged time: h=4 m=26
